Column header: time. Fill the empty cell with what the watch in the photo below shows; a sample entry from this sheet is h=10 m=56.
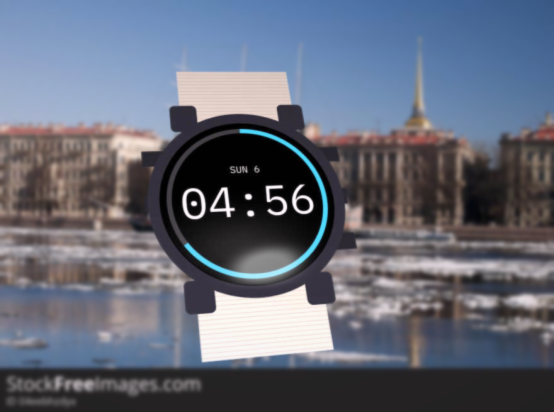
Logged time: h=4 m=56
